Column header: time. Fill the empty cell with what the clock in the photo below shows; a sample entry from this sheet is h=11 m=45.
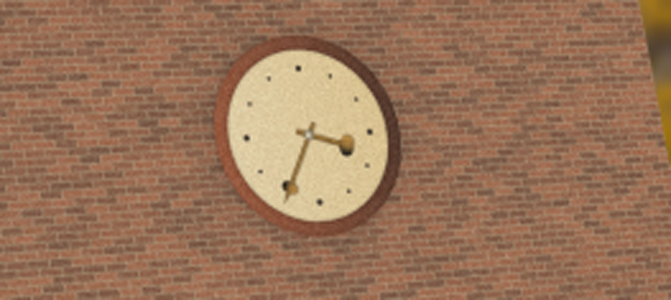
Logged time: h=3 m=35
